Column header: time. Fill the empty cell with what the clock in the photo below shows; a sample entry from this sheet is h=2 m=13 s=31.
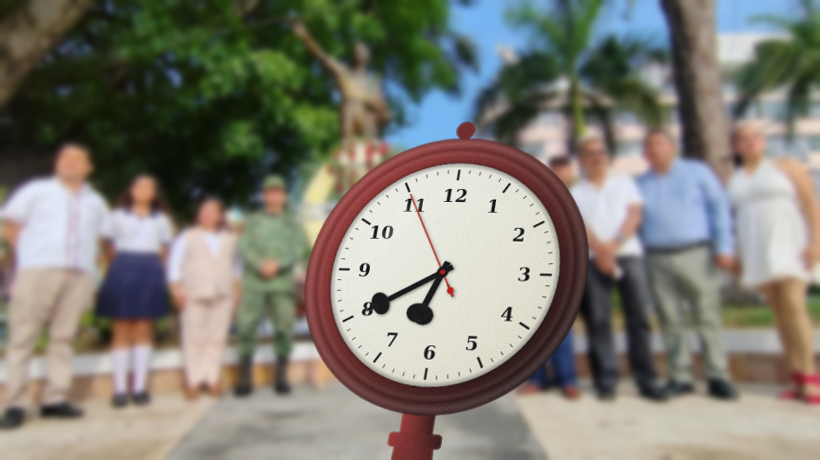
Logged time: h=6 m=39 s=55
